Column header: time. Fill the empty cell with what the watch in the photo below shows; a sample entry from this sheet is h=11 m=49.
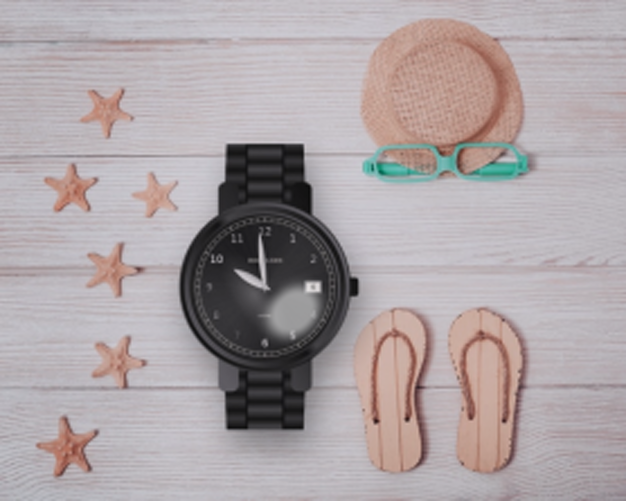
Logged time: h=9 m=59
